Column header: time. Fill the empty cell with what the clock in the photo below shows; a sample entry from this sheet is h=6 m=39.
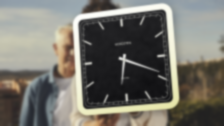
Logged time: h=6 m=19
